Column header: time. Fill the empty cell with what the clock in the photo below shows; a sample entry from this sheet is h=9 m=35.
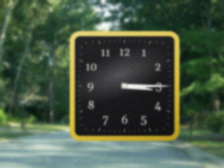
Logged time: h=3 m=15
